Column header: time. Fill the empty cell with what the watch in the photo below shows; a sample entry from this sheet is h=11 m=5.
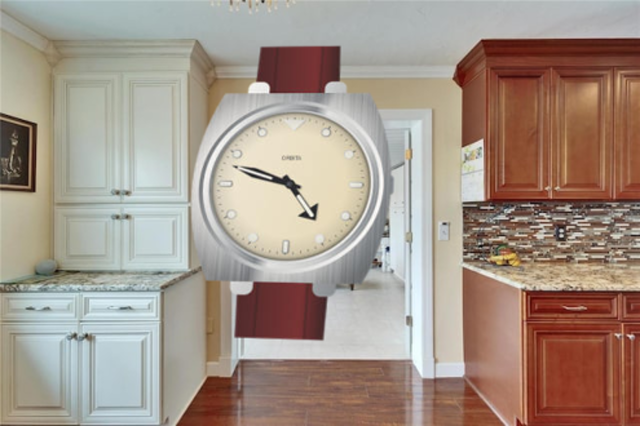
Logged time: h=4 m=48
